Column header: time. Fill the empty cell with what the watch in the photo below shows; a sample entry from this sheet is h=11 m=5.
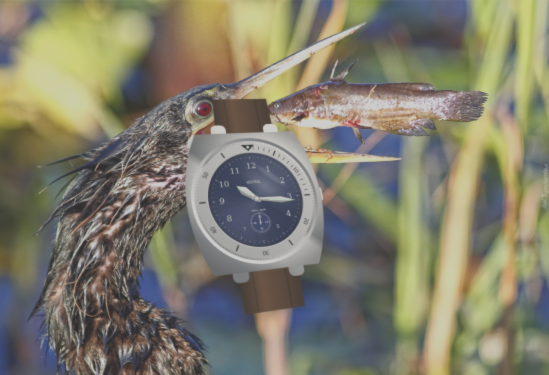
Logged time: h=10 m=16
